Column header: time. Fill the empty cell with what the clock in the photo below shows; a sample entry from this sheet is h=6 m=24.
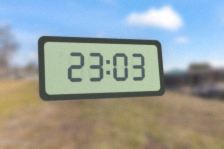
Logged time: h=23 m=3
